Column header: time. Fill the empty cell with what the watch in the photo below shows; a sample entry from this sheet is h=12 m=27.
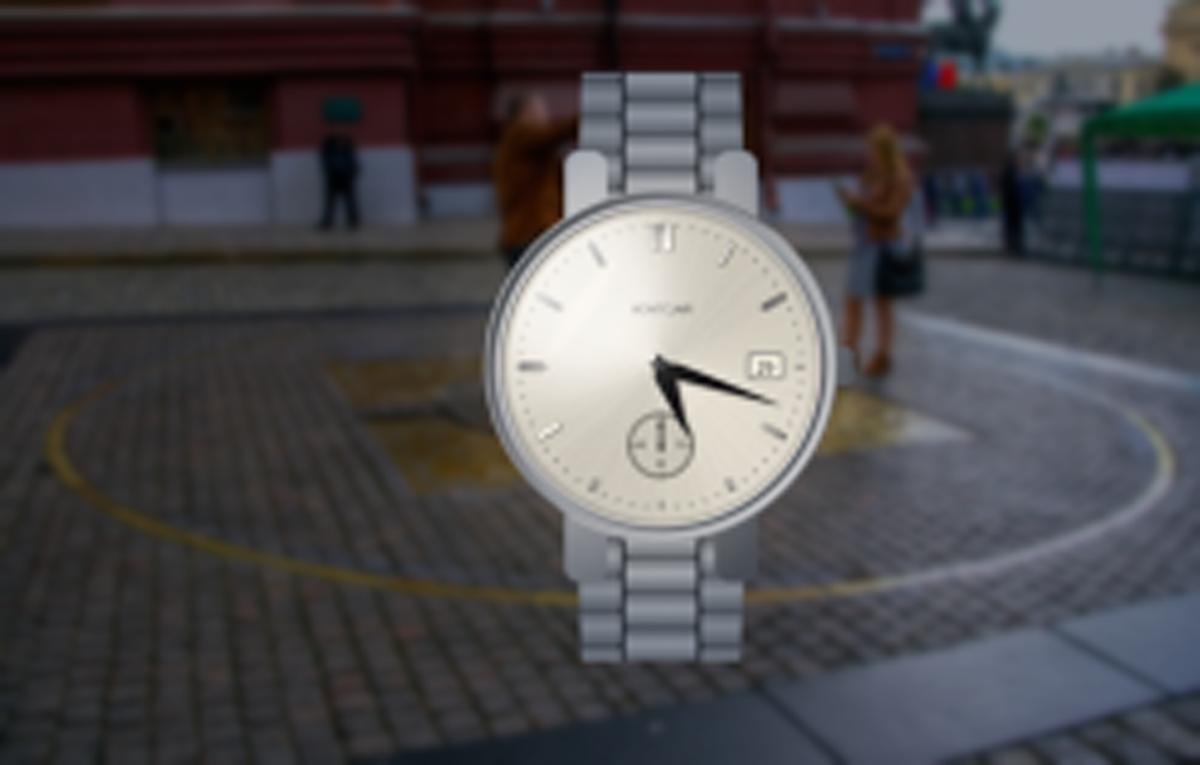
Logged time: h=5 m=18
